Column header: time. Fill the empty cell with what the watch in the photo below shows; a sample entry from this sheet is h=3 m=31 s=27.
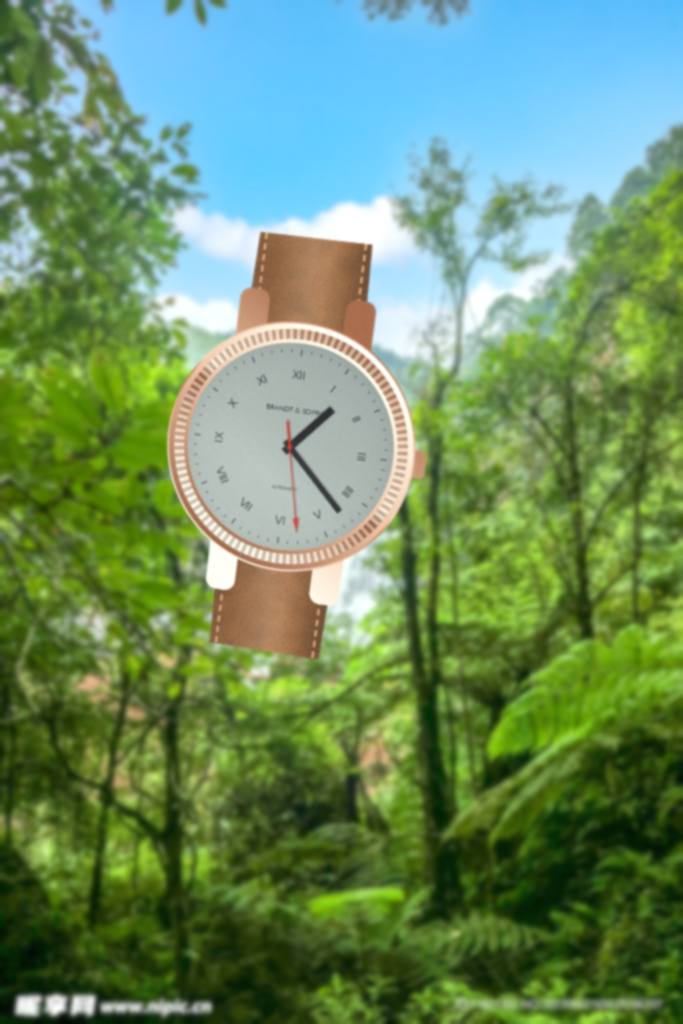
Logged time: h=1 m=22 s=28
